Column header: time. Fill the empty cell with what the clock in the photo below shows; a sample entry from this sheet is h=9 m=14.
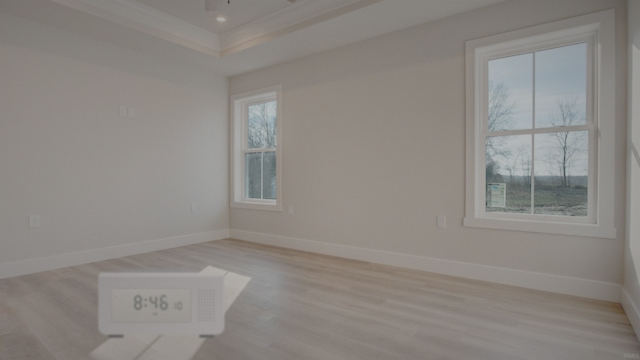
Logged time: h=8 m=46
